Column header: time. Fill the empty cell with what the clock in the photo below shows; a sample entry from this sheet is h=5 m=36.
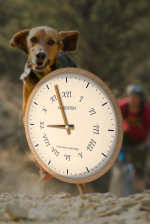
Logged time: h=8 m=57
